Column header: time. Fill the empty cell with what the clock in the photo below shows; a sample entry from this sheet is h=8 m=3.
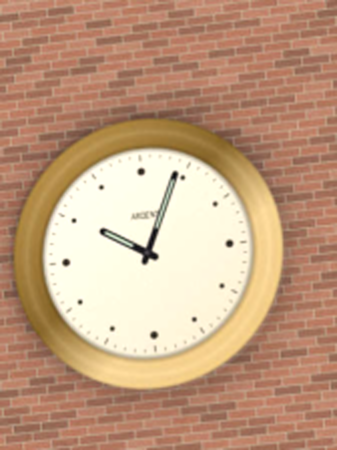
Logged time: h=10 m=4
